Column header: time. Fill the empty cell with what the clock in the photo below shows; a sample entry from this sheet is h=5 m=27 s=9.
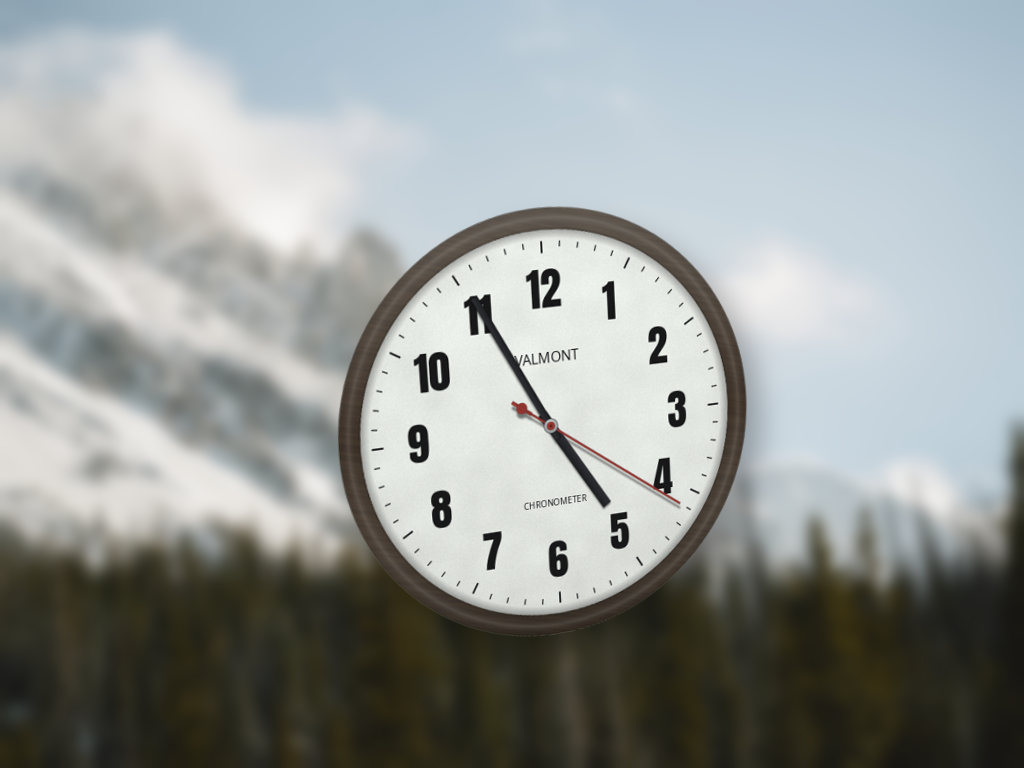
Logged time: h=4 m=55 s=21
